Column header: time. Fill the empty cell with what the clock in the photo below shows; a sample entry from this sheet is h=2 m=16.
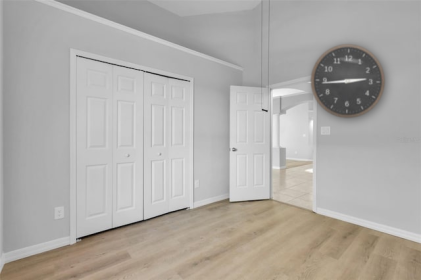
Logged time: h=2 m=44
